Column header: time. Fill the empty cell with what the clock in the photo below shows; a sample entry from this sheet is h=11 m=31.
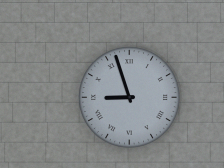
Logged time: h=8 m=57
